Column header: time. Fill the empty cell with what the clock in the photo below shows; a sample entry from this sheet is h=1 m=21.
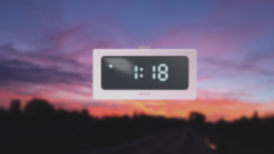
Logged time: h=1 m=18
